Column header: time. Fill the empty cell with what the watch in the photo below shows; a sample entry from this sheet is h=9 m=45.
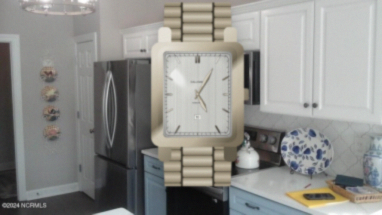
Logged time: h=5 m=5
